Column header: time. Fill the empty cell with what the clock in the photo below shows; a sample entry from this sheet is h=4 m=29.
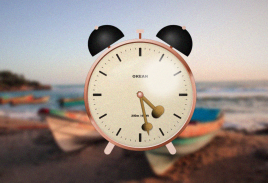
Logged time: h=4 m=28
